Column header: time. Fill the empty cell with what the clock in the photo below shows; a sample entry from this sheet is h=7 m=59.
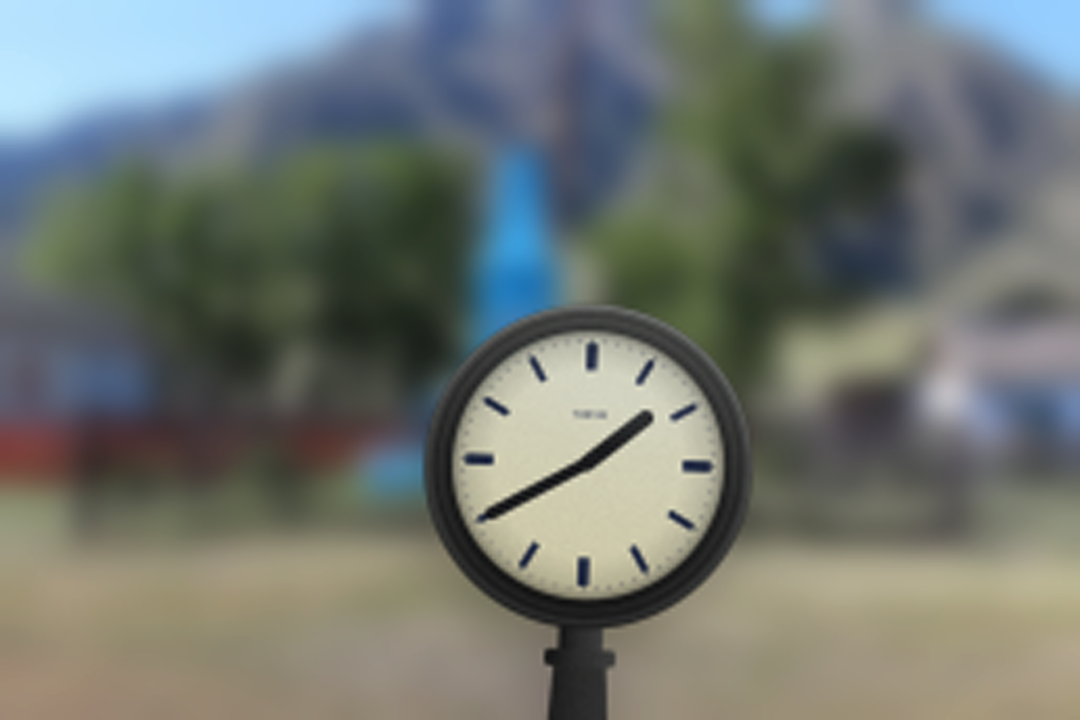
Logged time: h=1 m=40
